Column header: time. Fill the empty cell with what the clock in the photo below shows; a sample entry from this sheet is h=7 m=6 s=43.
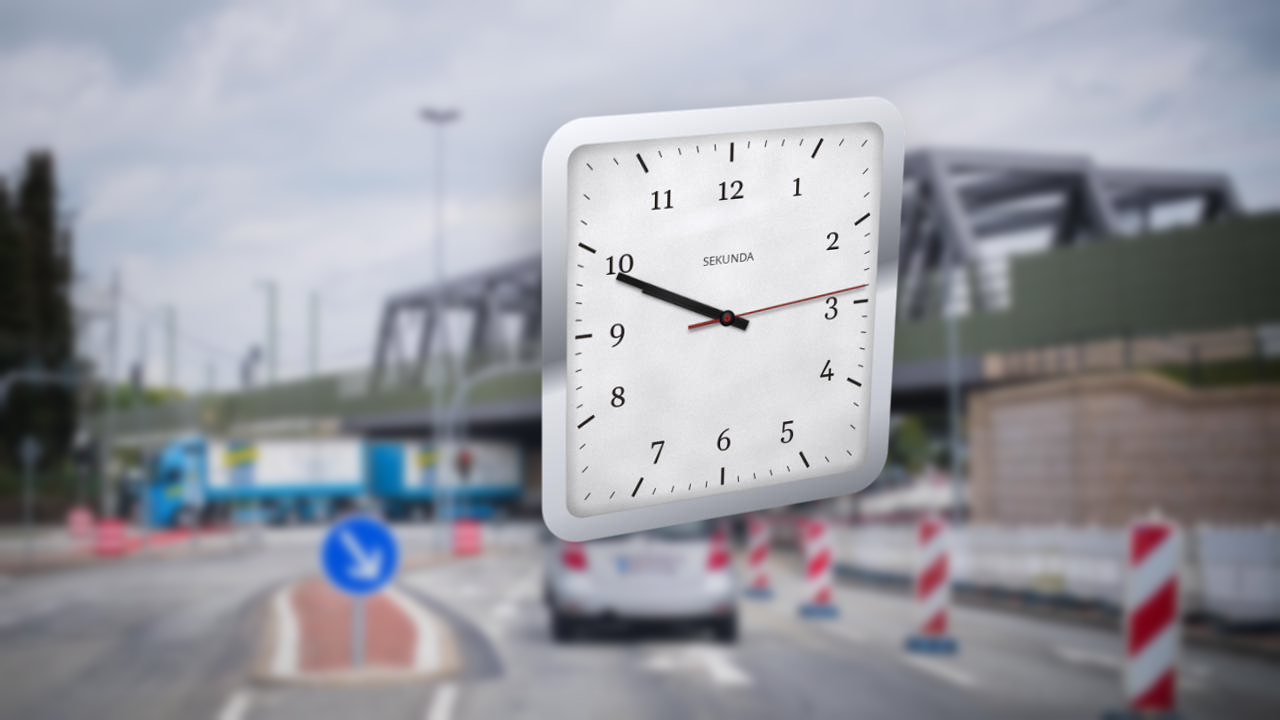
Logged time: h=9 m=49 s=14
